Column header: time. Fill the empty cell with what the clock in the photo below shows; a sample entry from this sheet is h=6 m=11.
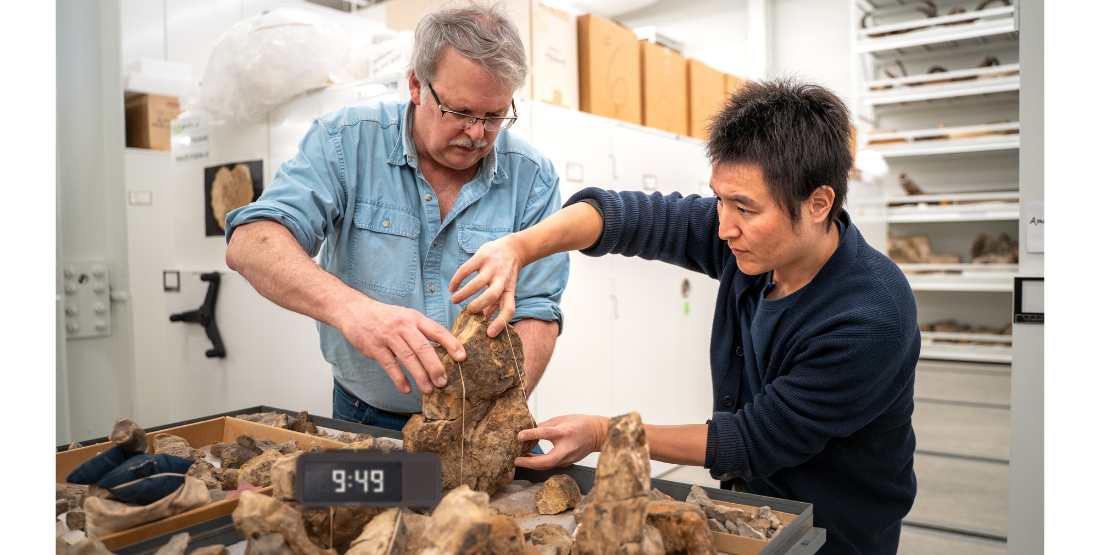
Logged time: h=9 m=49
